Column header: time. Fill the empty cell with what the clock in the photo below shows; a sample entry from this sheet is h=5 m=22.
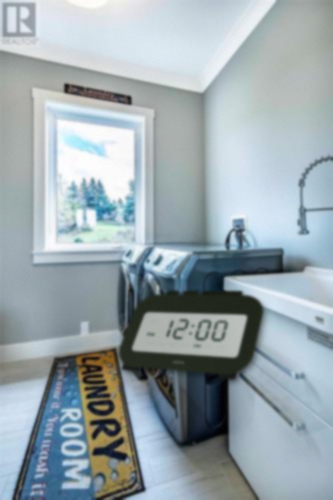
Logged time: h=12 m=0
